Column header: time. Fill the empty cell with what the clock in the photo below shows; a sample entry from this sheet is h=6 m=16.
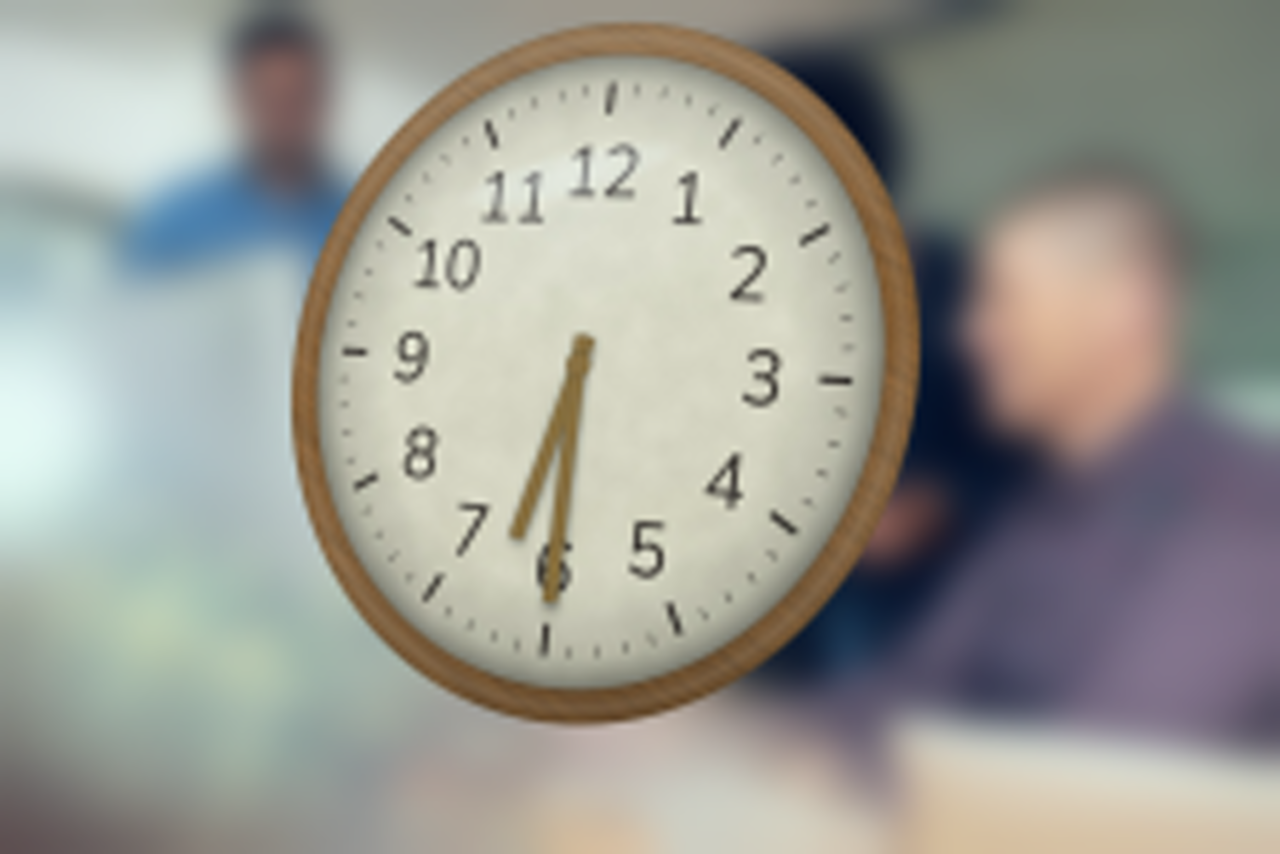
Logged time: h=6 m=30
